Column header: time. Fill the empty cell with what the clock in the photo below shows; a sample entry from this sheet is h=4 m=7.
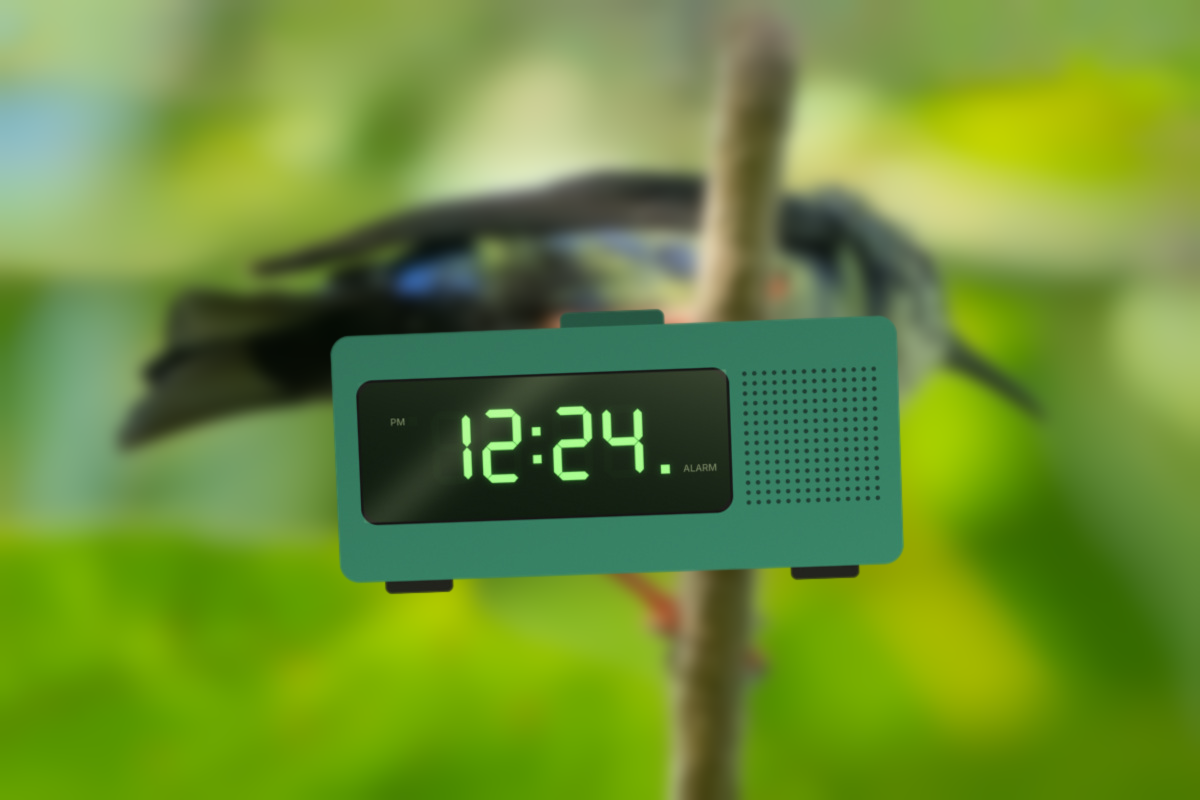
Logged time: h=12 m=24
